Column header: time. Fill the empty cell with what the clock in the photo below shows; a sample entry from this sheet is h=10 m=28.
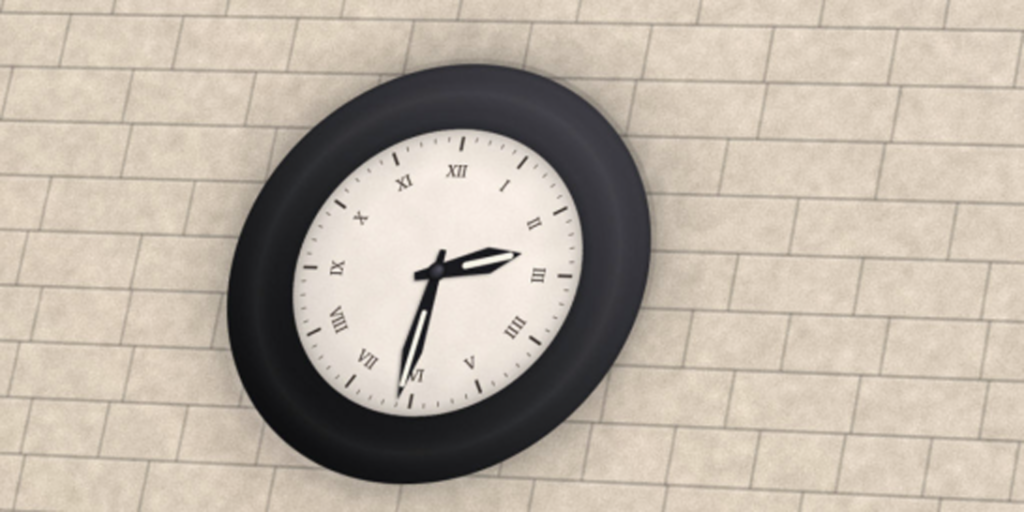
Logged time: h=2 m=31
